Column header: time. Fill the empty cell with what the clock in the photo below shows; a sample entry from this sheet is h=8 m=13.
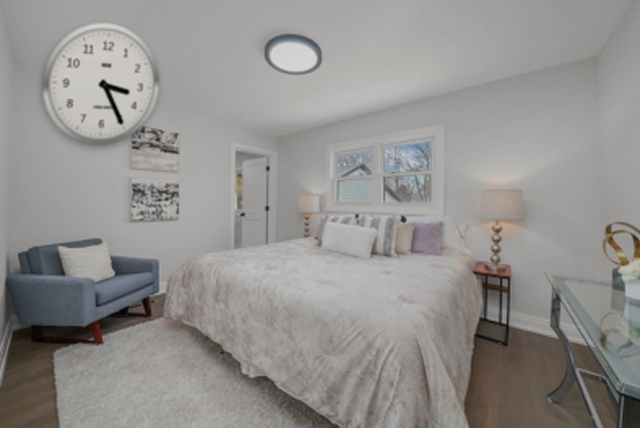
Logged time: h=3 m=25
